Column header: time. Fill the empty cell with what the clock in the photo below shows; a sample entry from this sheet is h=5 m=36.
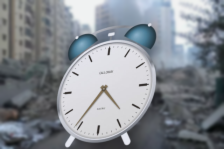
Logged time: h=4 m=36
